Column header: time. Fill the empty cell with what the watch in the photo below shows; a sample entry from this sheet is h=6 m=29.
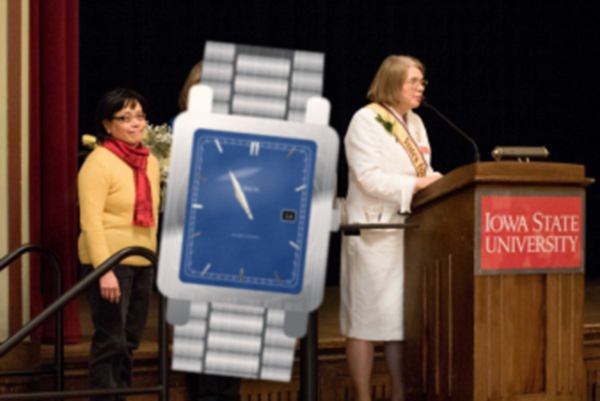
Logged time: h=10 m=55
